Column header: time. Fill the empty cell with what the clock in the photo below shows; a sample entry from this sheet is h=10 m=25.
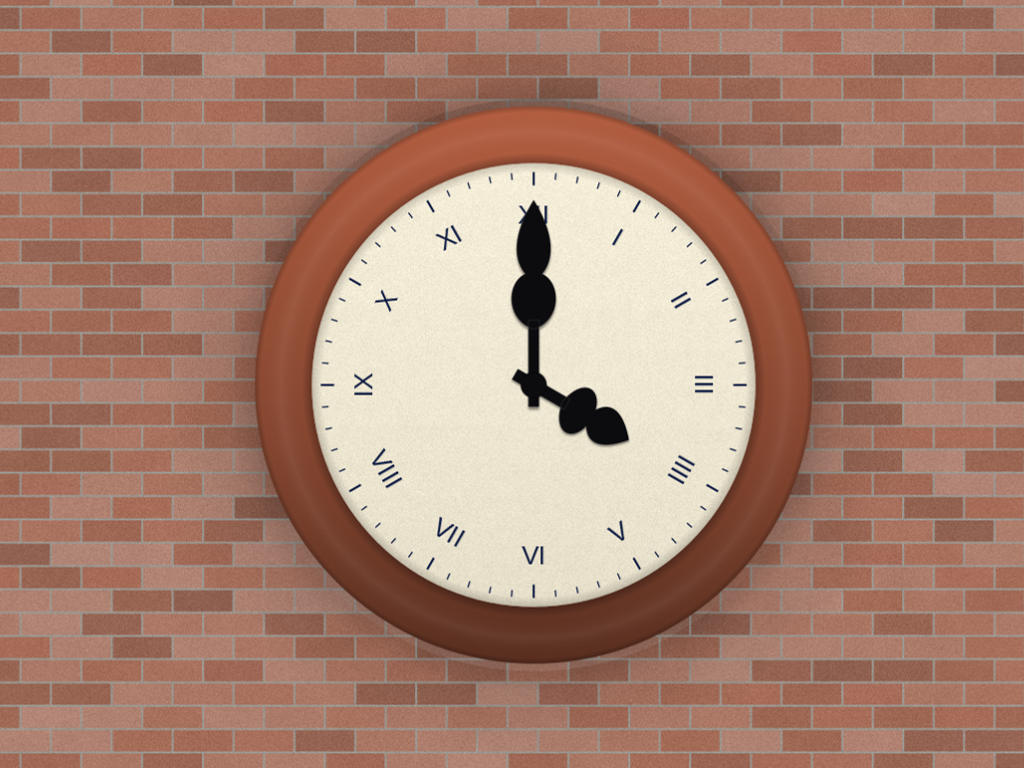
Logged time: h=4 m=0
